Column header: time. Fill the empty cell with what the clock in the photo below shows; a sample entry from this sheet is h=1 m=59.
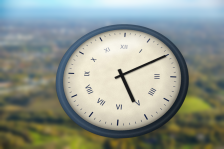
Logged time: h=5 m=10
